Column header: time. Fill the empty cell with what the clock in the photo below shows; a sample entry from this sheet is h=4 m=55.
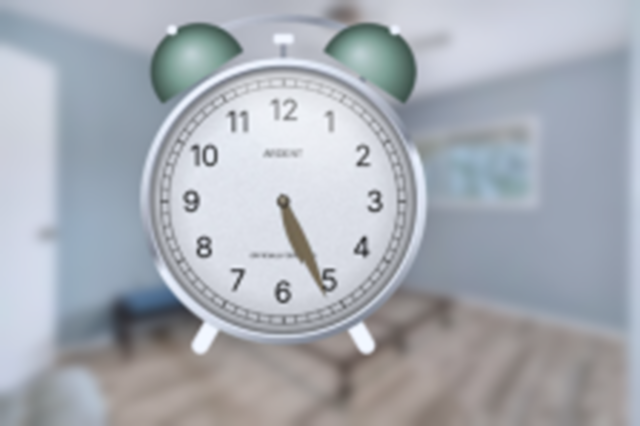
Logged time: h=5 m=26
